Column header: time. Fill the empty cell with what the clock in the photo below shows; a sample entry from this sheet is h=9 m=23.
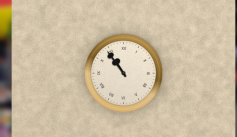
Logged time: h=10 m=54
